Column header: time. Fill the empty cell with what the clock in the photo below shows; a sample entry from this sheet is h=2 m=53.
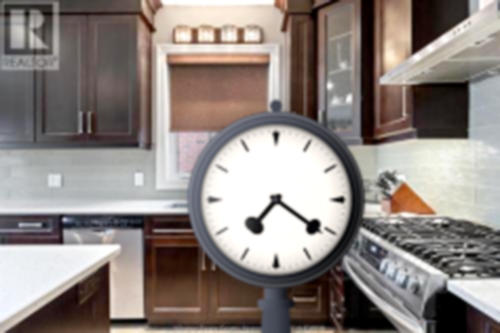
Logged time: h=7 m=21
